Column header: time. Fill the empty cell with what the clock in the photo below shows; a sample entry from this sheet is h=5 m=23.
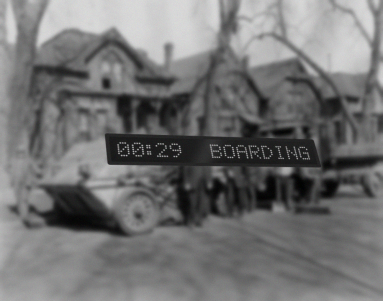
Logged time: h=0 m=29
